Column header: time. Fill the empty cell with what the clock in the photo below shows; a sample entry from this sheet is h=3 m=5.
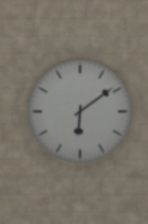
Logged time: h=6 m=9
